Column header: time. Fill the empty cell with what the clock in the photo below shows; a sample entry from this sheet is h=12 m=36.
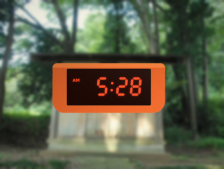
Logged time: h=5 m=28
